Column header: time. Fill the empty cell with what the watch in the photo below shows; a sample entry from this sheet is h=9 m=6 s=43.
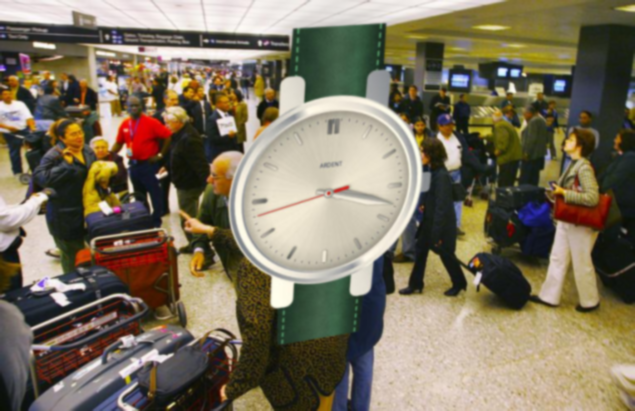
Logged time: h=3 m=17 s=43
